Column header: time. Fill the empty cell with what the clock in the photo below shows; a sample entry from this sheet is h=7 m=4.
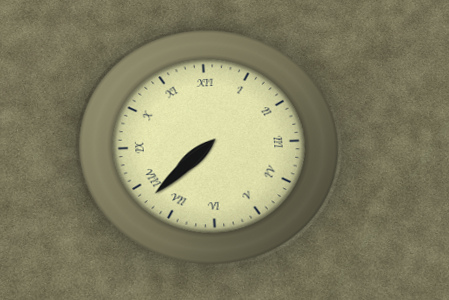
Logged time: h=7 m=38
